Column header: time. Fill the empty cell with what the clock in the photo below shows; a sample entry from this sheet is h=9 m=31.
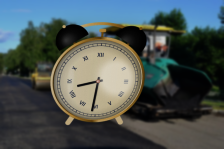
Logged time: h=8 m=31
